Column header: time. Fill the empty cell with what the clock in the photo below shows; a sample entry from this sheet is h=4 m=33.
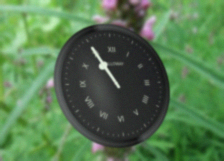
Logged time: h=10 m=55
